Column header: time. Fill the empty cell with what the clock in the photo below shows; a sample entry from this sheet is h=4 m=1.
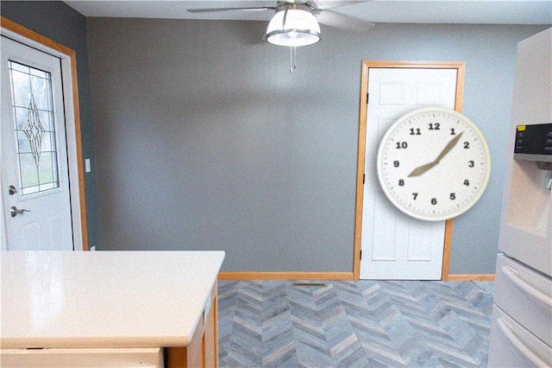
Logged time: h=8 m=7
